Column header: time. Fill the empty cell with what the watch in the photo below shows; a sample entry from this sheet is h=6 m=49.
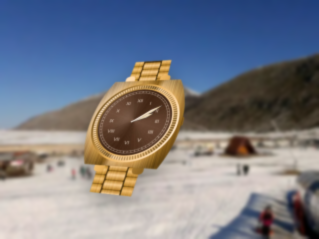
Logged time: h=2 m=9
